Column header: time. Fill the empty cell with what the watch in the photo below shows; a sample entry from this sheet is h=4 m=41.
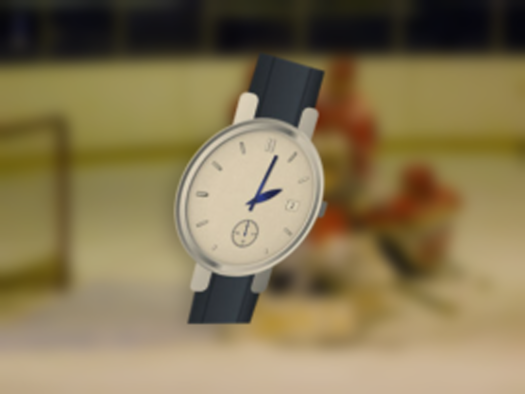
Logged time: h=2 m=2
